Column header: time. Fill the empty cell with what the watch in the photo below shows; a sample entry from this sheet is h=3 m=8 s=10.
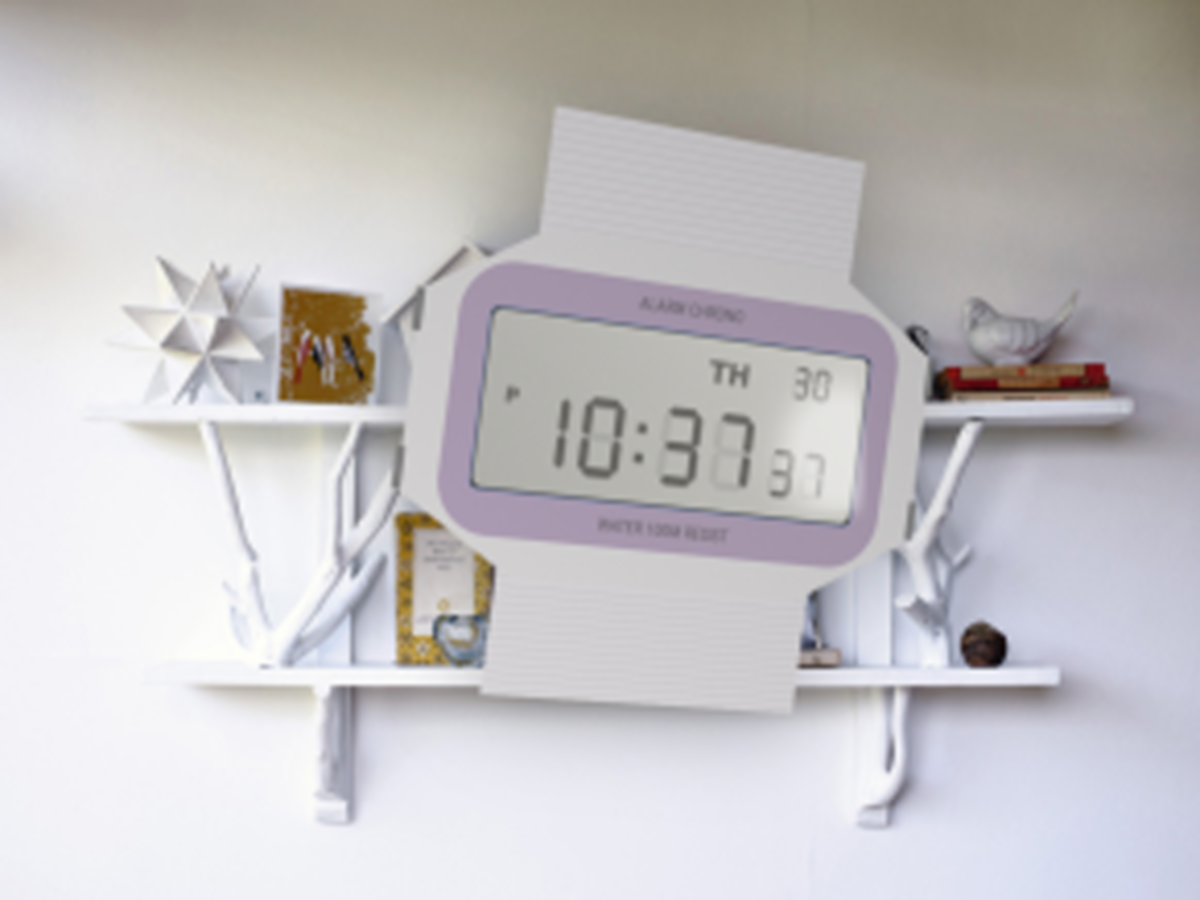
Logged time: h=10 m=37 s=37
